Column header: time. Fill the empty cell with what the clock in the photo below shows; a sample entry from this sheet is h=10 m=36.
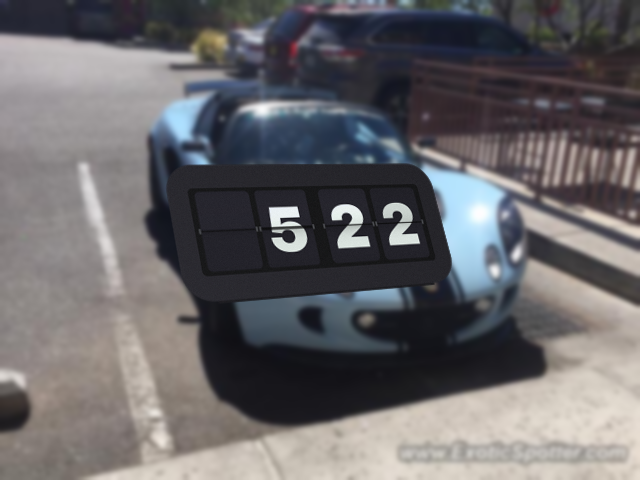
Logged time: h=5 m=22
